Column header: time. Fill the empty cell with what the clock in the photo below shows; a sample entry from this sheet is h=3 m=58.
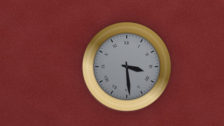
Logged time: h=3 m=29
